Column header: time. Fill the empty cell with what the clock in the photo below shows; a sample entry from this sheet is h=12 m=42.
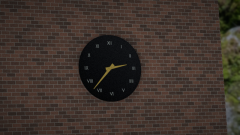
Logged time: h=2 m=37
